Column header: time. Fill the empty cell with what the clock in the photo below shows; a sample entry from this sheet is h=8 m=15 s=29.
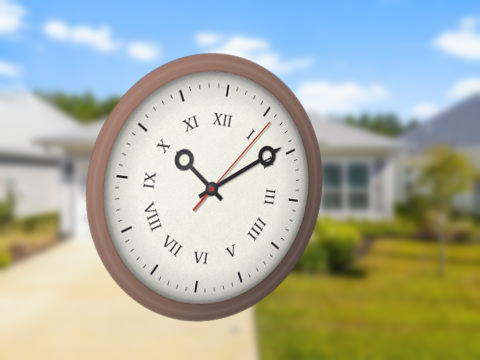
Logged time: h=10 m=9 s=6
